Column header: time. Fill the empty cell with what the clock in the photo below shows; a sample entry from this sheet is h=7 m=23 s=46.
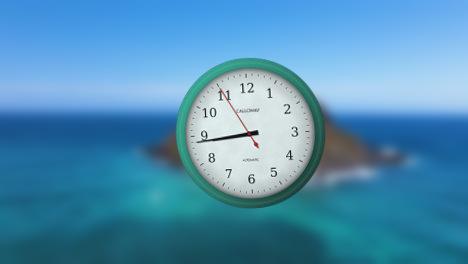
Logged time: h=8 m=43 s=55
